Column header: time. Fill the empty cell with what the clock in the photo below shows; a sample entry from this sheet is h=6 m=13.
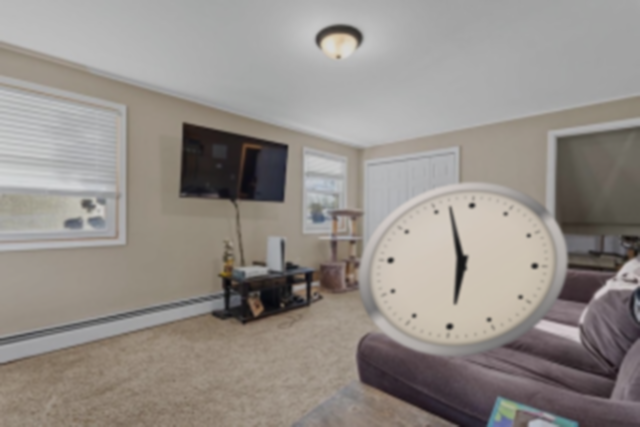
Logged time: h=5 m=57
